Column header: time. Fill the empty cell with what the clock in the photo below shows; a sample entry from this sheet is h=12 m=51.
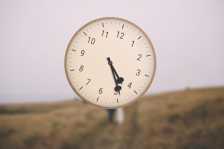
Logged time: h=4 m=24
